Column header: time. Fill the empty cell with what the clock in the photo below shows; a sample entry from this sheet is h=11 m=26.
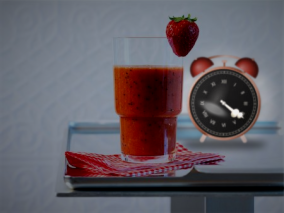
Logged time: h=4 m=21
